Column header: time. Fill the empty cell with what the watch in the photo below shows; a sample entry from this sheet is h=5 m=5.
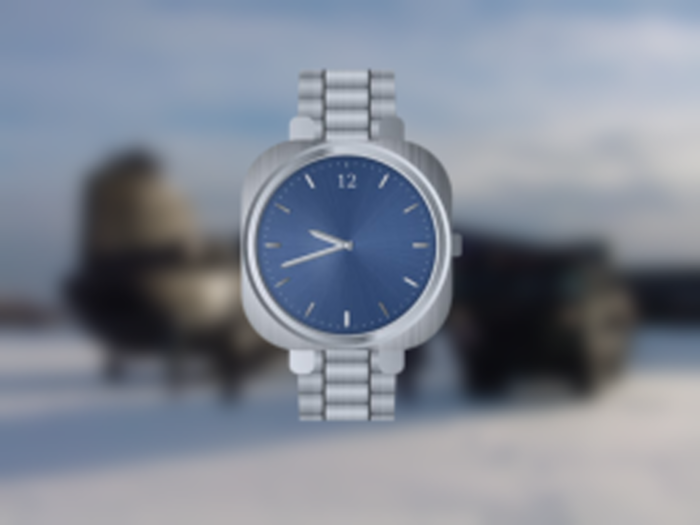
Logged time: h=9 m=42
